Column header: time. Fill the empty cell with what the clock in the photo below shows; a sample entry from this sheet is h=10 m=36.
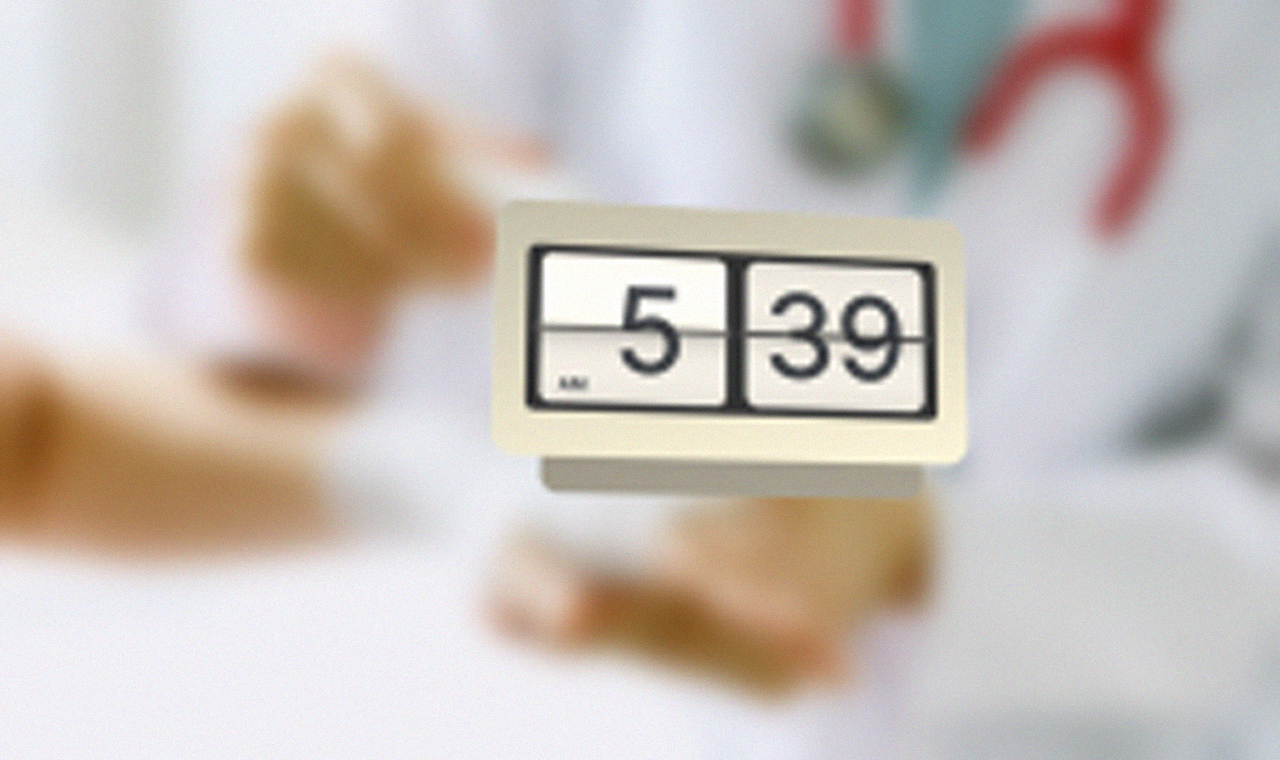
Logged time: h=5 m=39
